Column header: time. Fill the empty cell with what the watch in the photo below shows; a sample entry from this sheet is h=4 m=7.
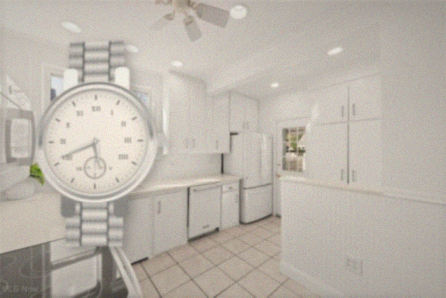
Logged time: h=5 m=41
